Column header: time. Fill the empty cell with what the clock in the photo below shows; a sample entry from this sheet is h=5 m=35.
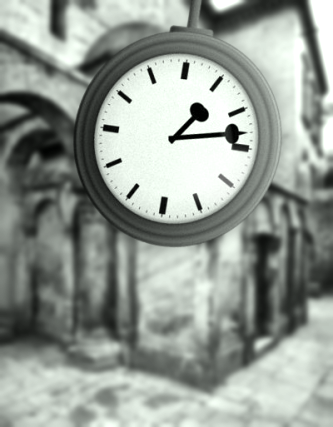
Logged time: h=1 m=13
